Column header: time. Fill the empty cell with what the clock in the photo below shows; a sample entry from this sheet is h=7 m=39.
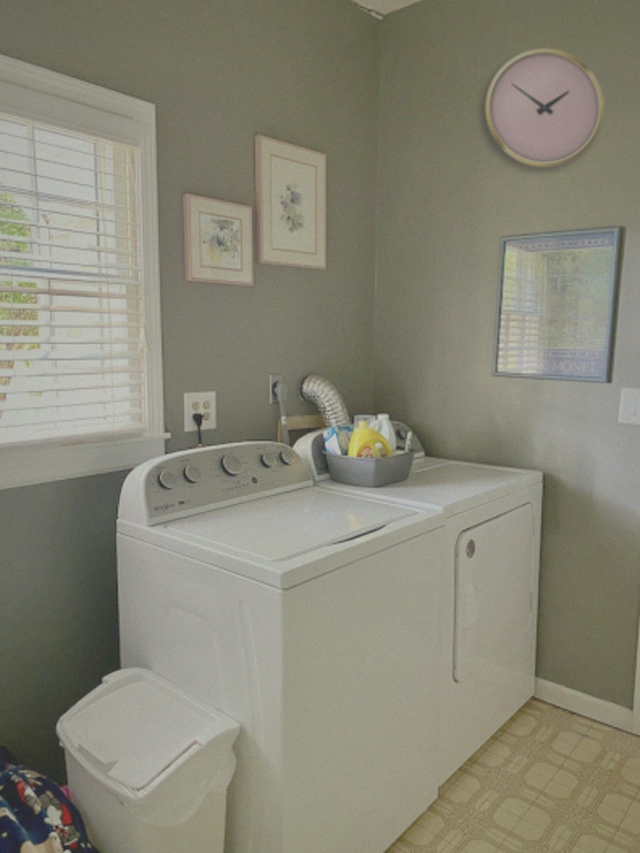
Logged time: h=1 m=51
